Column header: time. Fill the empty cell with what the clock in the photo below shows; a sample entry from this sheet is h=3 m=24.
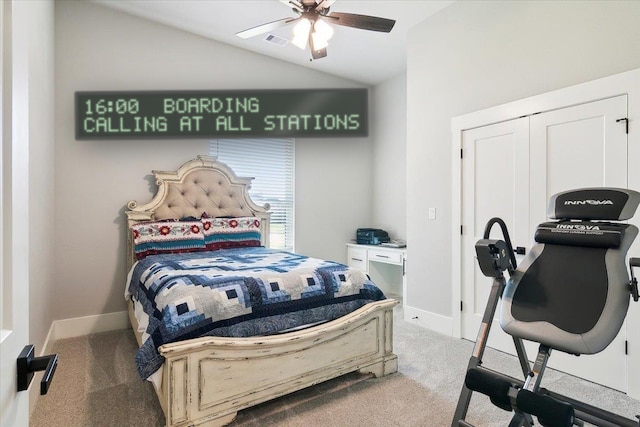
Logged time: h=16 m=0
